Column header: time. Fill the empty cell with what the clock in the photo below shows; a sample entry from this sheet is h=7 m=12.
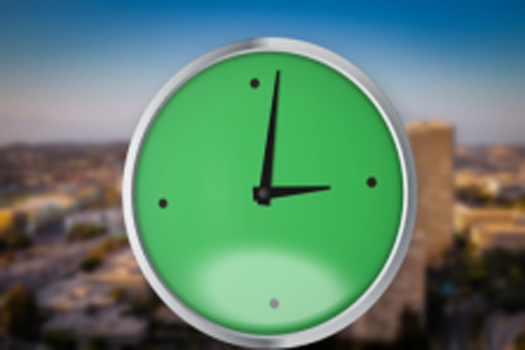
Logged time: h=3 m=2
